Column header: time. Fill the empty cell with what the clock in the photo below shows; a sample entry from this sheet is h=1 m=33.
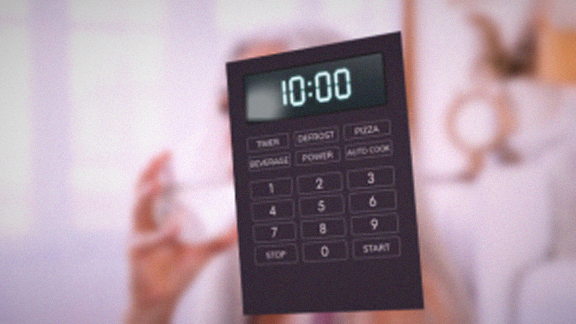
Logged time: h=10 m=0
